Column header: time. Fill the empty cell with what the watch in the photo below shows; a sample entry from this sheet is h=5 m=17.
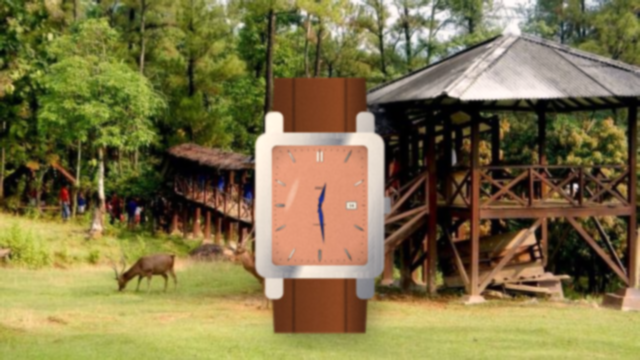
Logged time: h=12 m=29
